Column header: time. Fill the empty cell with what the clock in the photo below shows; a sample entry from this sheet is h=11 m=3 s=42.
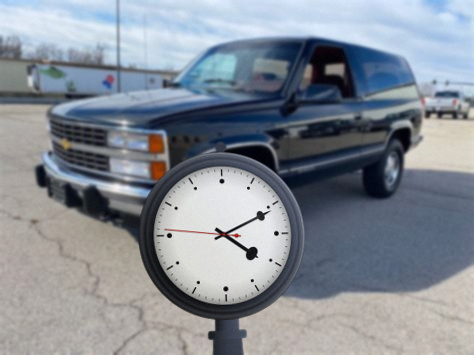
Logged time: h=4 m=10 s=46
